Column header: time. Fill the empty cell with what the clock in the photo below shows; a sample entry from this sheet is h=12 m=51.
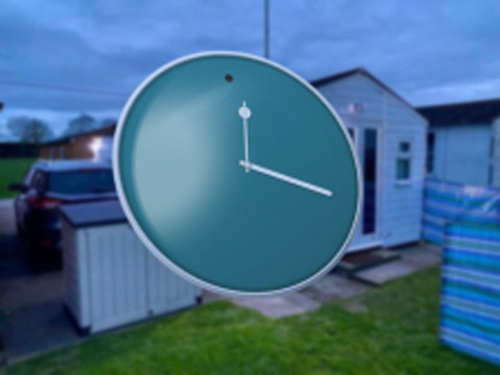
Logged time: h=12 m=19
